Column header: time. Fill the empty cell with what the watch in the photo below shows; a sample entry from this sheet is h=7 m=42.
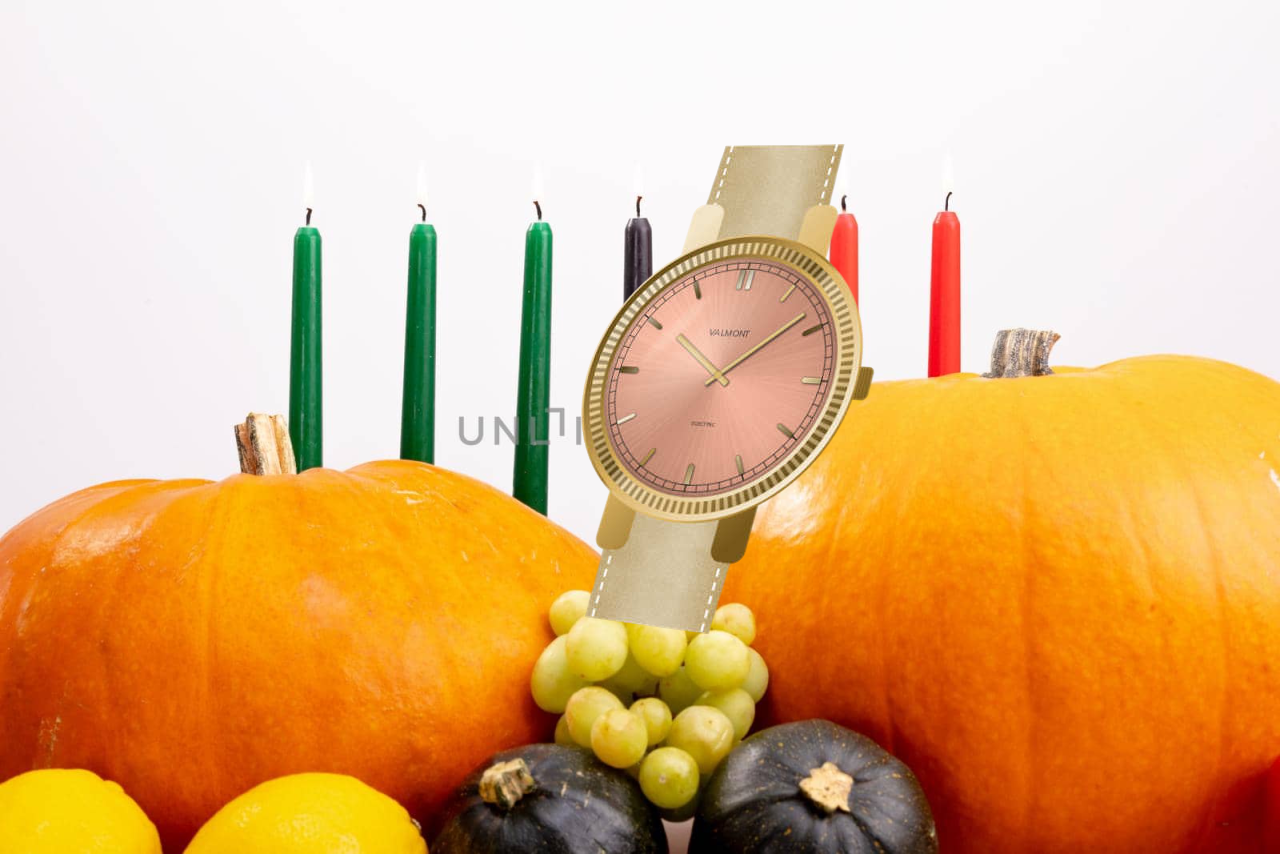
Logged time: h=10 m=8
